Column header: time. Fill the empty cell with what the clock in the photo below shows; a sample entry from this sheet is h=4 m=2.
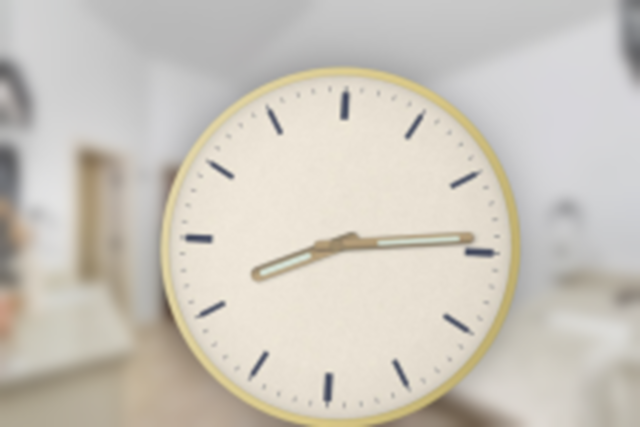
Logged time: h=8 m=14
